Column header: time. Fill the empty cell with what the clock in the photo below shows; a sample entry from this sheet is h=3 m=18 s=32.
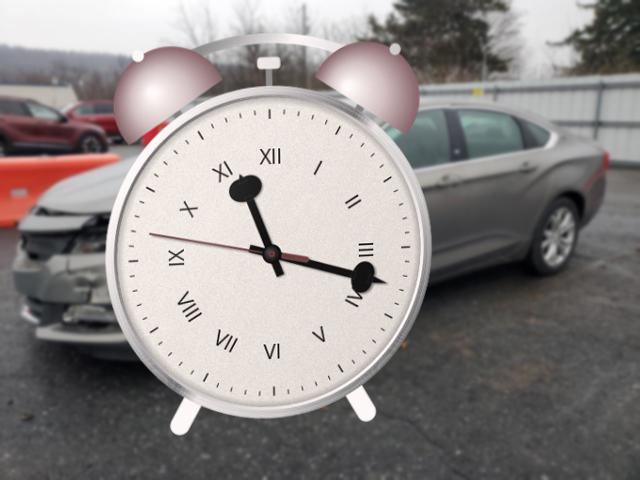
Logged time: h=11 m=17 s=47
